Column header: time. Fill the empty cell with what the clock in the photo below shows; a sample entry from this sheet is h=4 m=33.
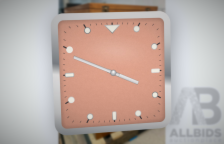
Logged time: h=3 m=49
